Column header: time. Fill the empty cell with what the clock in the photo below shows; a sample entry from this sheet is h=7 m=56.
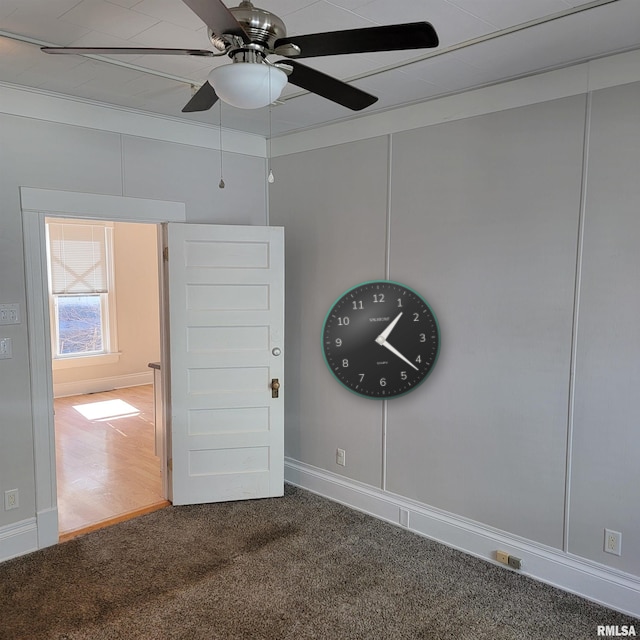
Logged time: h=1 m=22
